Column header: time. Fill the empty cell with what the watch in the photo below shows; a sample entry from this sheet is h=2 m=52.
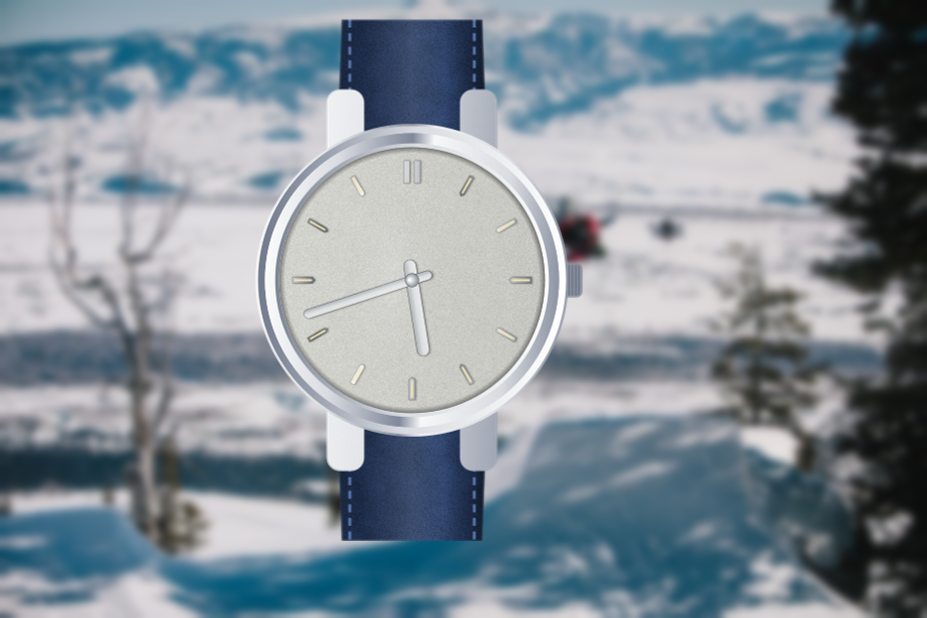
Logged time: h=5 m=42
